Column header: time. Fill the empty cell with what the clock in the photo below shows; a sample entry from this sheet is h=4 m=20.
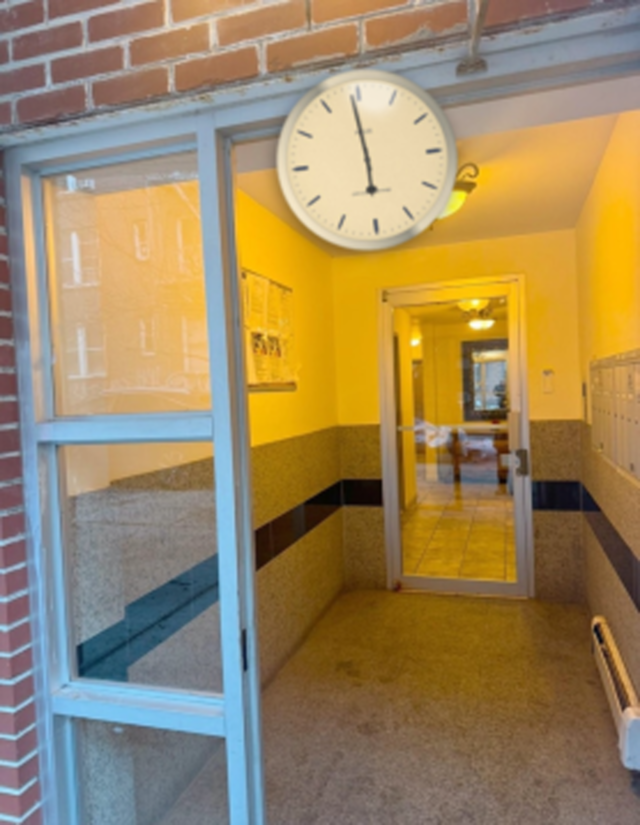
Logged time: h=5 m=59
